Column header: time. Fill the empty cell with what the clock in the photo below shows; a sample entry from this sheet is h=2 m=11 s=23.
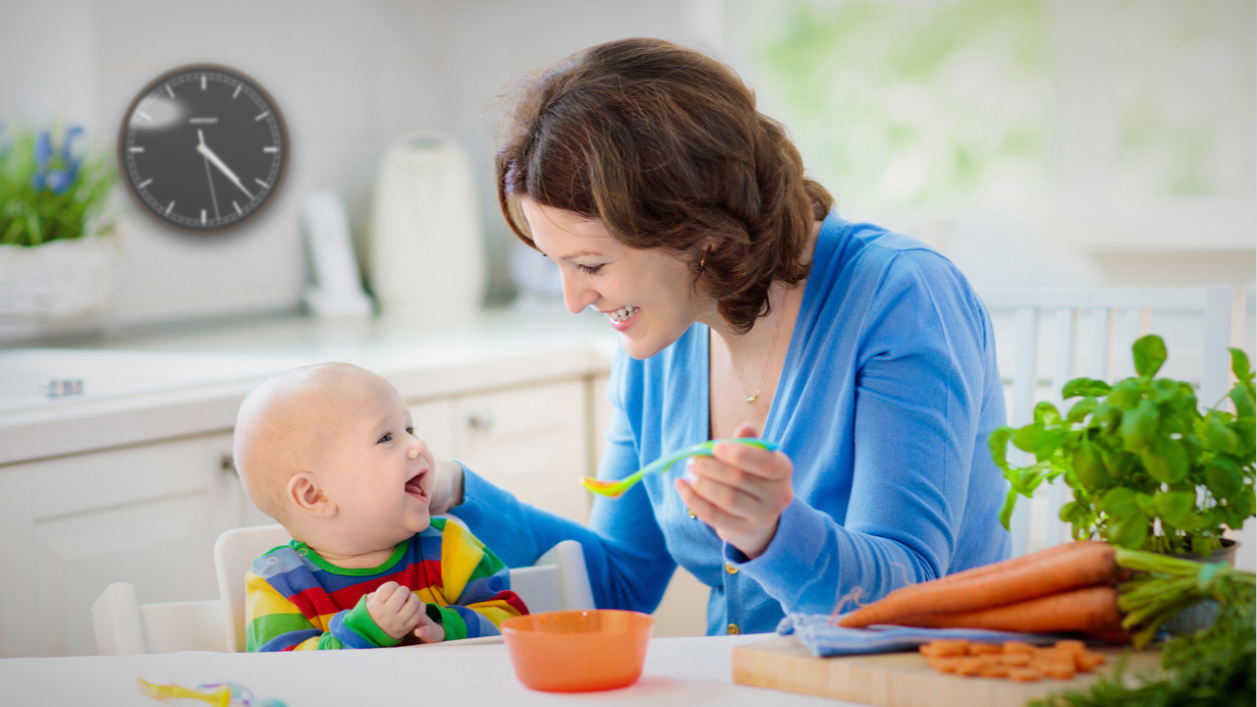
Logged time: h=4 m=22 s=28
